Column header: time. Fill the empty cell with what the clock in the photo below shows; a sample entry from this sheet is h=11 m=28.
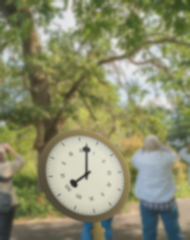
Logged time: h=8 m=2
